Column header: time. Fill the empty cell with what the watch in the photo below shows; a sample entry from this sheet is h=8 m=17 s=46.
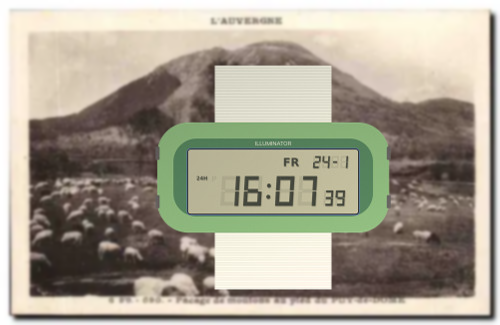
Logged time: h=16 m=7 s=39
